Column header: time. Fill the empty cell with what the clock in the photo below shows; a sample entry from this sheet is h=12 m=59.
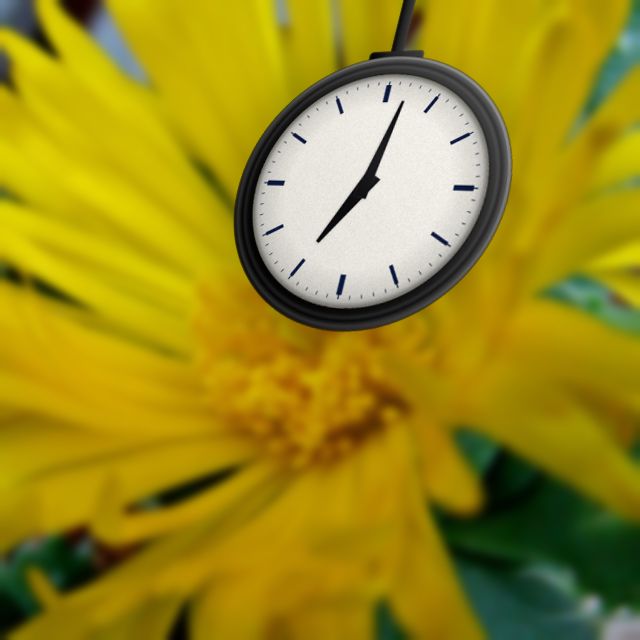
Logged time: h=7 m=2
